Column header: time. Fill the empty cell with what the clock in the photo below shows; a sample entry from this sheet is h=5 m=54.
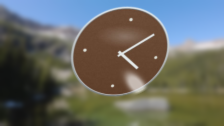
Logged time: h=4 m=8
